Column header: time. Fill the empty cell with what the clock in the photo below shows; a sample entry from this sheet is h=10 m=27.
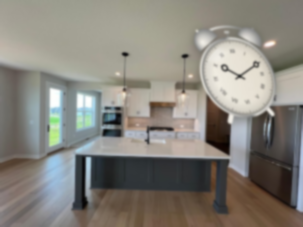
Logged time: h=10 m=11
